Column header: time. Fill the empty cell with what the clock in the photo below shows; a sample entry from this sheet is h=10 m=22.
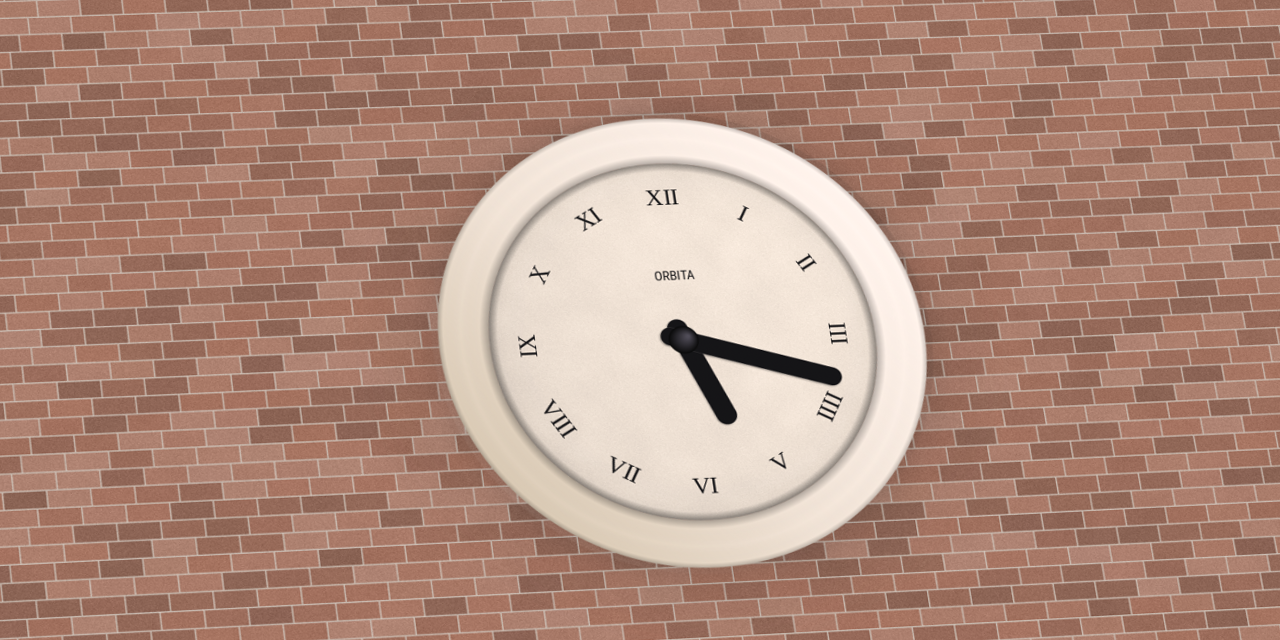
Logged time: h=5 m=18
